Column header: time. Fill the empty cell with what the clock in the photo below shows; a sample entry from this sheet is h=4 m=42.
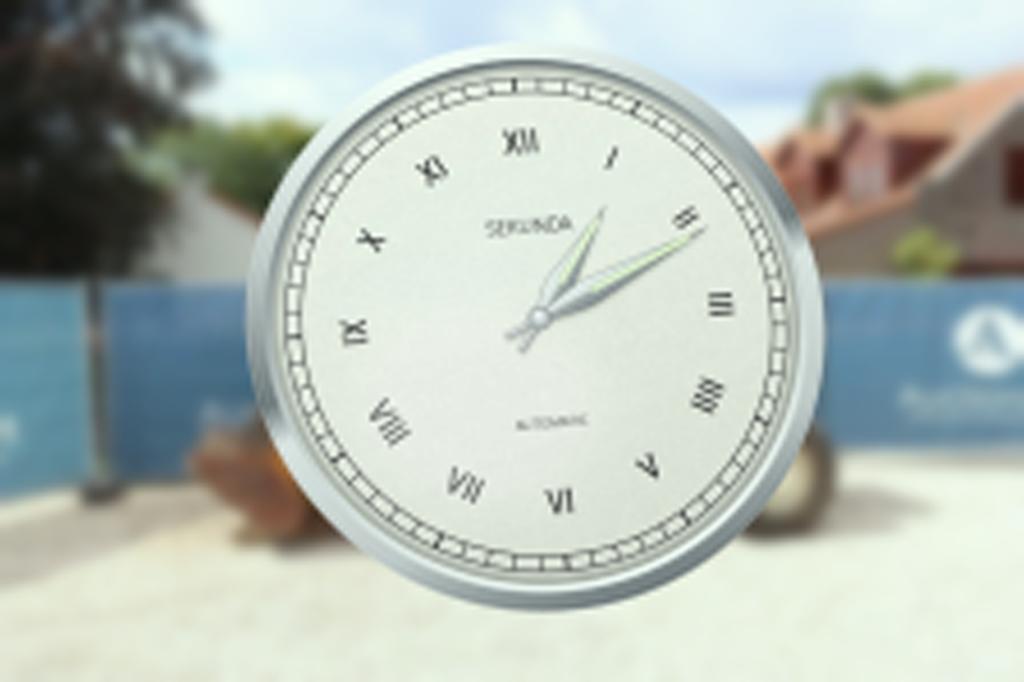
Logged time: h=1 m=11
